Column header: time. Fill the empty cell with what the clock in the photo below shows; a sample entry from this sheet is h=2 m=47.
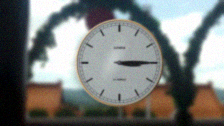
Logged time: h=3 m=15
